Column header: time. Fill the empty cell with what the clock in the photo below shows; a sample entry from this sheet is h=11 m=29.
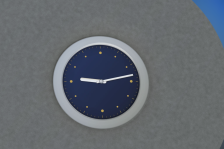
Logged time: h=9 m=13
